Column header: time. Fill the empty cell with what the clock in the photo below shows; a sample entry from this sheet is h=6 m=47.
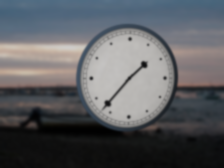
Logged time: h=1 m=37
